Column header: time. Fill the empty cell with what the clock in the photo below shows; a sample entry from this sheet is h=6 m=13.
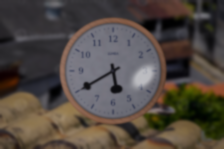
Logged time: h=5 m=40
